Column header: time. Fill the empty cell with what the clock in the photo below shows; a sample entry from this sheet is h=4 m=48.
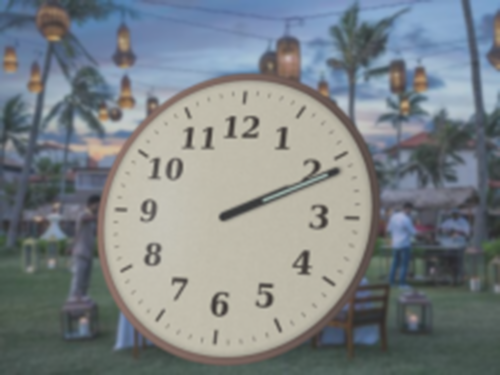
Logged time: h=2 m=11
